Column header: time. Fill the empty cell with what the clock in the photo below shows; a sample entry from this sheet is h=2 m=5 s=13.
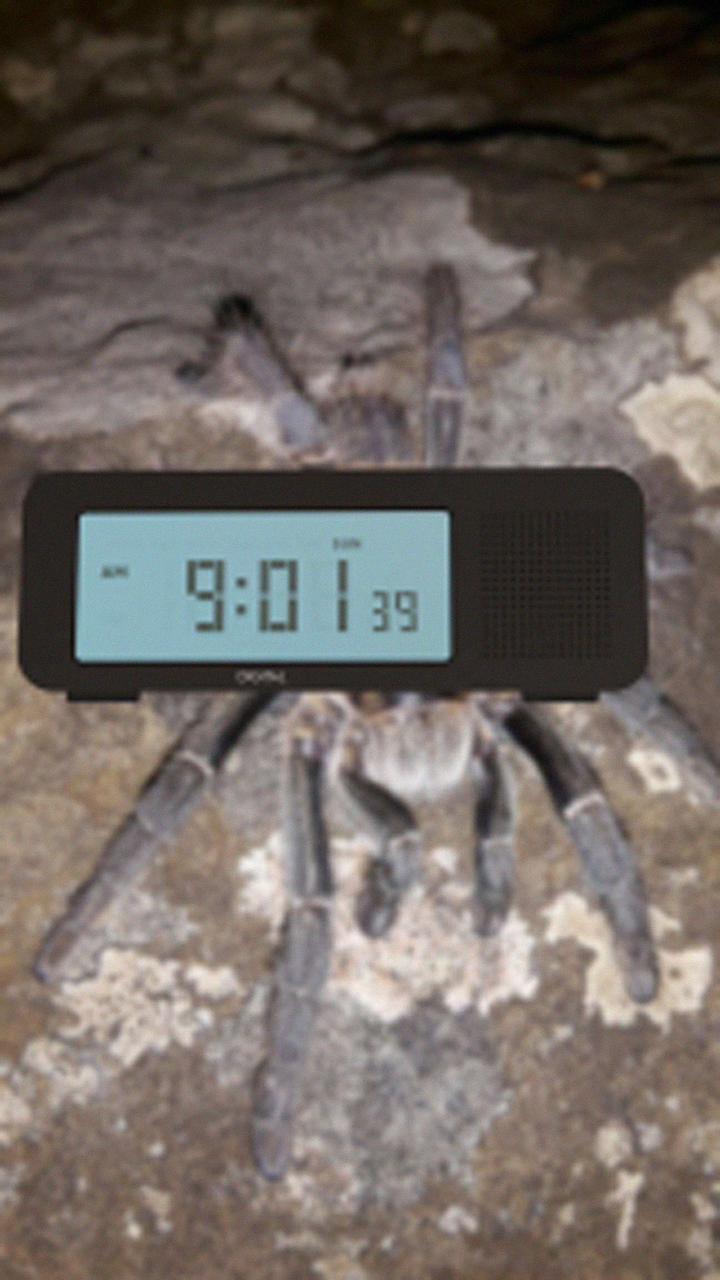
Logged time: h=9 m=1 s=39
